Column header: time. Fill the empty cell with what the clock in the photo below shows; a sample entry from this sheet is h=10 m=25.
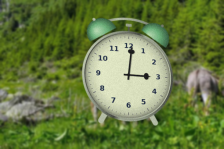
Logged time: h=3 m=1
